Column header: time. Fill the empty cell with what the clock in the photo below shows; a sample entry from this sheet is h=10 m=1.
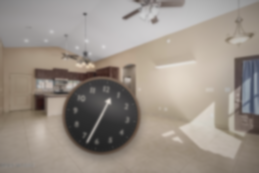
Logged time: h=12 m=33
